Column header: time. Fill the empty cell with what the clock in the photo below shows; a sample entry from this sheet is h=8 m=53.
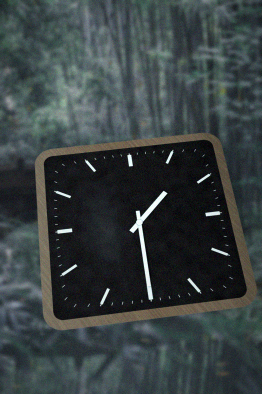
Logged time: h=1 m=30
